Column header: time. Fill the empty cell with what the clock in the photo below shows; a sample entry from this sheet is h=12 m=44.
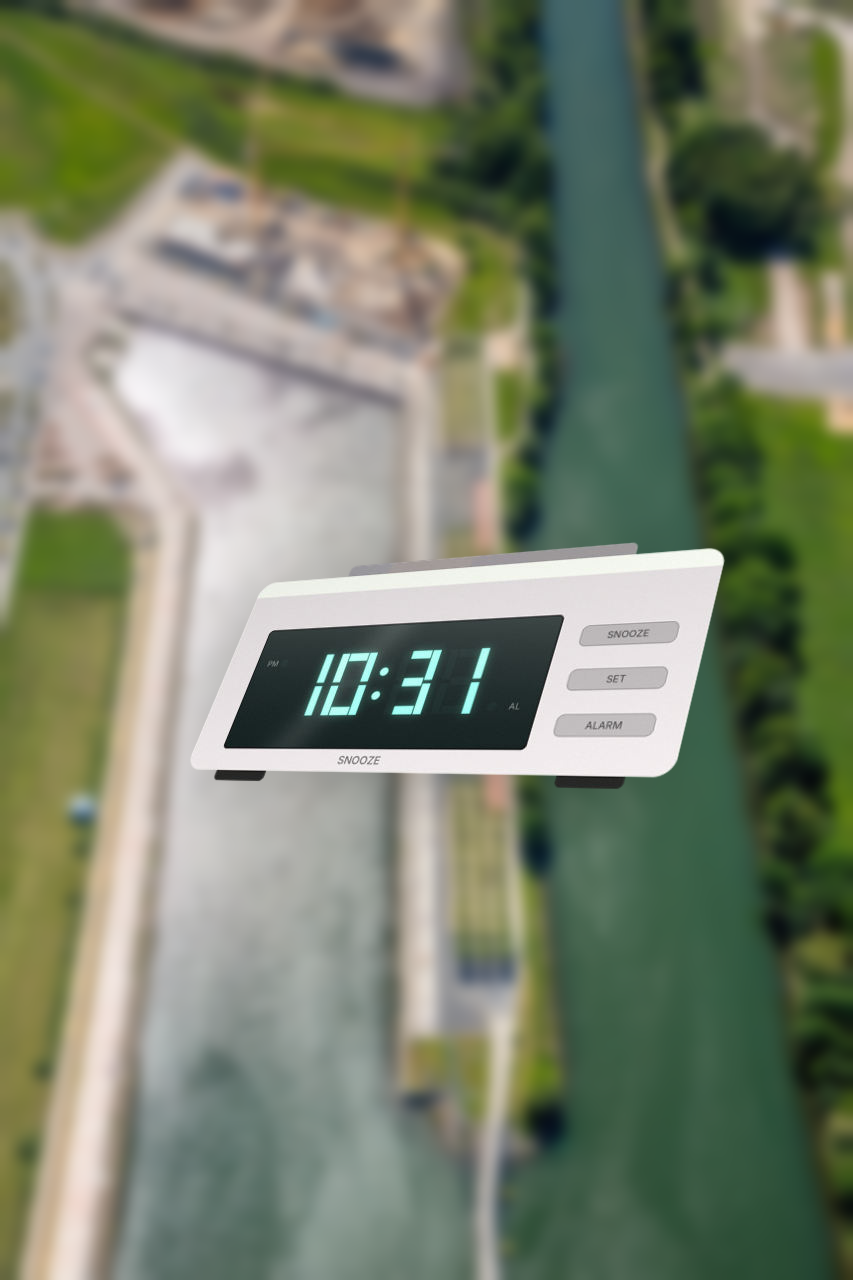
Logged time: h=10 m=31
